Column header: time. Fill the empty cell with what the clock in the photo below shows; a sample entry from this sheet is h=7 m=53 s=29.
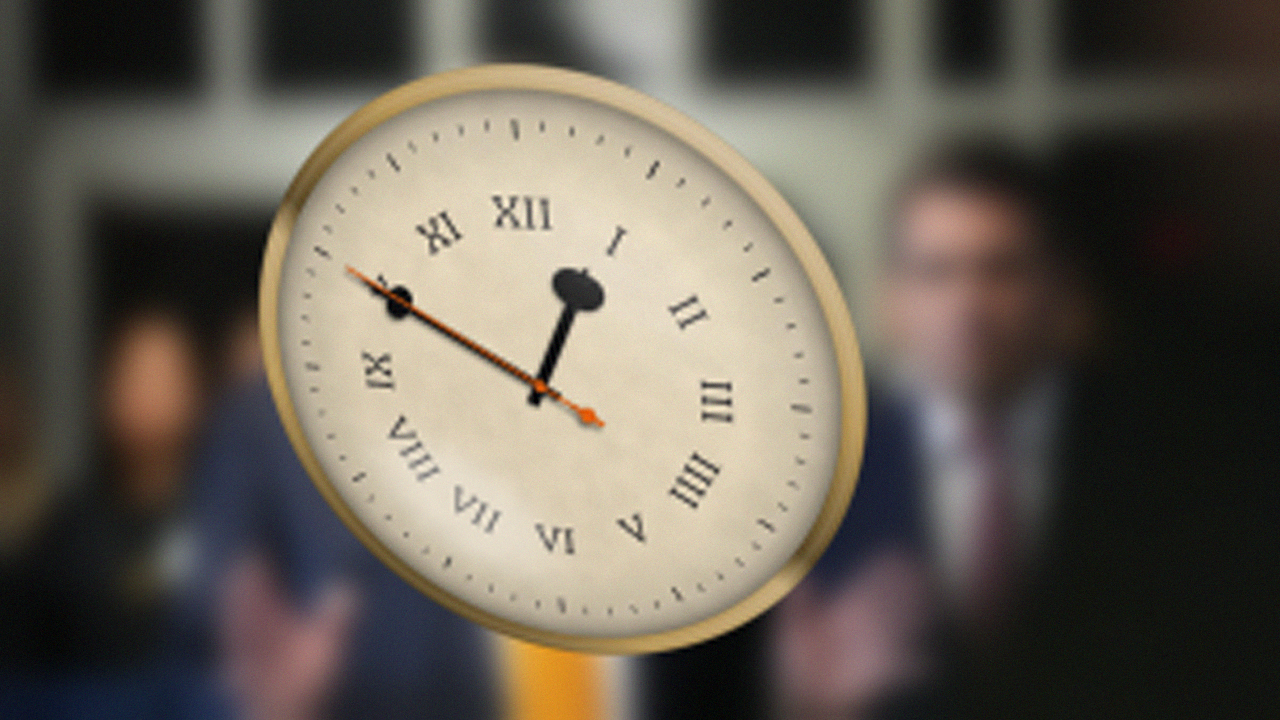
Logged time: h=12 m=49 s=50
